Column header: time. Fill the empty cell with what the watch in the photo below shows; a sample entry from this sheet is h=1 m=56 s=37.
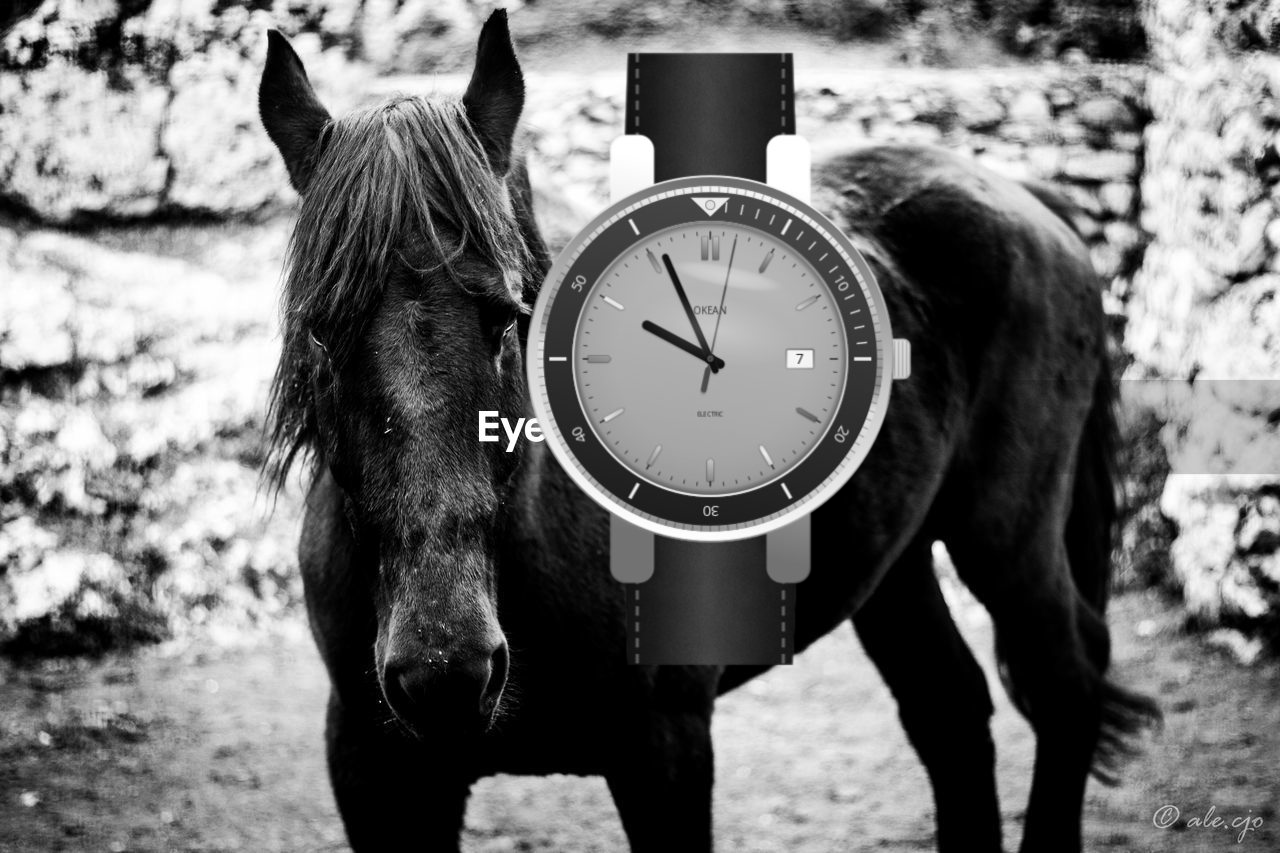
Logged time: h=9 m=56 s=2
